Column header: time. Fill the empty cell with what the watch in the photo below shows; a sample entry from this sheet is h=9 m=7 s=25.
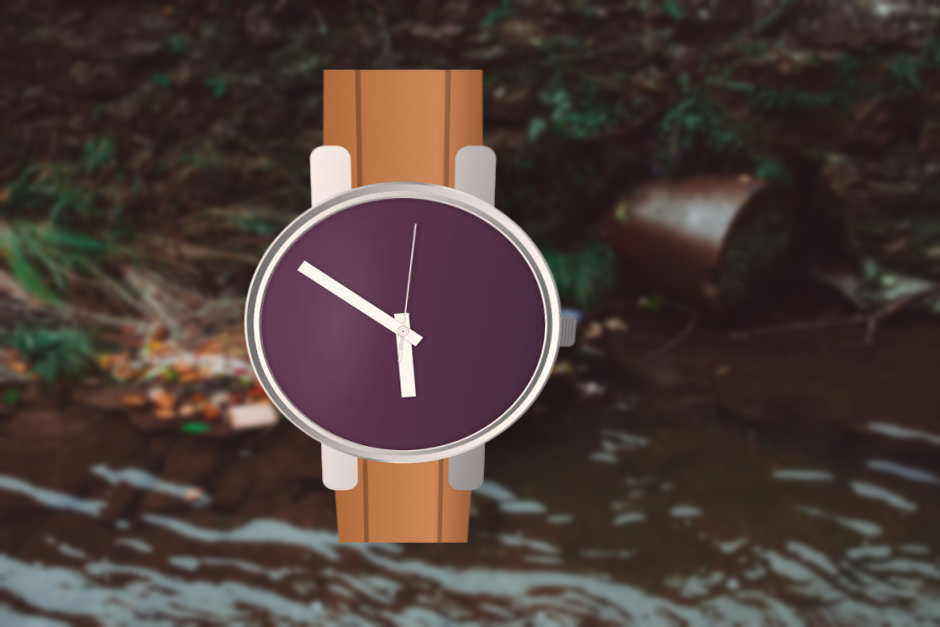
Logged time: h=5 m=51 s=1
